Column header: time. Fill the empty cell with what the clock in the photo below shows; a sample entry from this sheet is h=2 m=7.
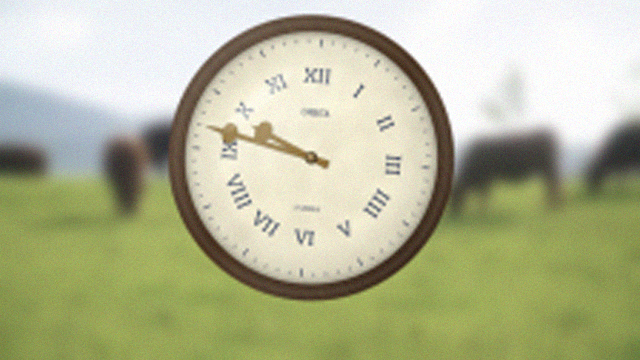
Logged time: h=9 m=47
